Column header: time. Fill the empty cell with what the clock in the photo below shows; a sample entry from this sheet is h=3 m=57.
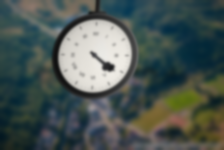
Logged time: h=4 m=21
